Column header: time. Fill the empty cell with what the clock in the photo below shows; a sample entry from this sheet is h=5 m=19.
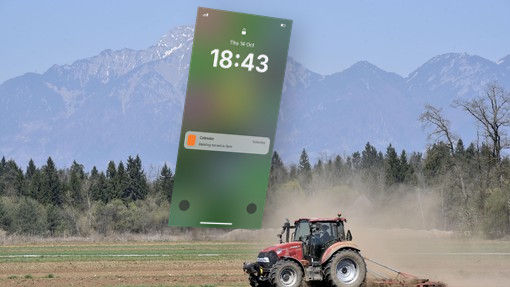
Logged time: h=18 m=43
